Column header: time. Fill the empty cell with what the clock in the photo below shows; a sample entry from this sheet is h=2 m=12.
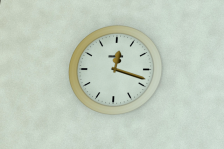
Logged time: h=12 m=18
